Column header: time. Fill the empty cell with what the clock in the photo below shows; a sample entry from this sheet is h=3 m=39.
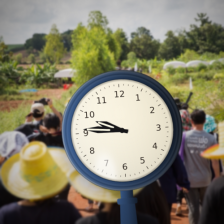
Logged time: h=9 m=46
